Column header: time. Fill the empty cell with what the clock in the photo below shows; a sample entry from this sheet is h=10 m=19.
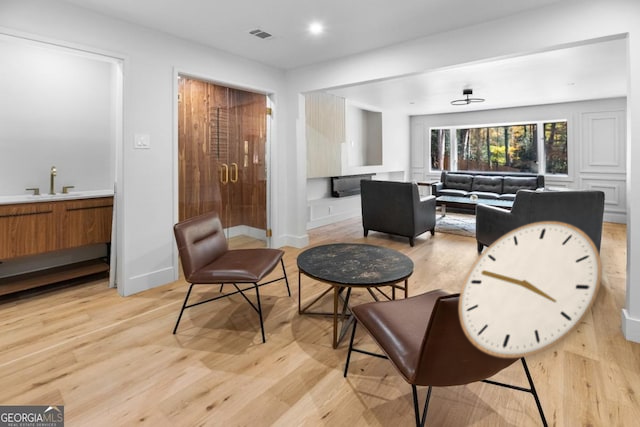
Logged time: h=3 m=47
